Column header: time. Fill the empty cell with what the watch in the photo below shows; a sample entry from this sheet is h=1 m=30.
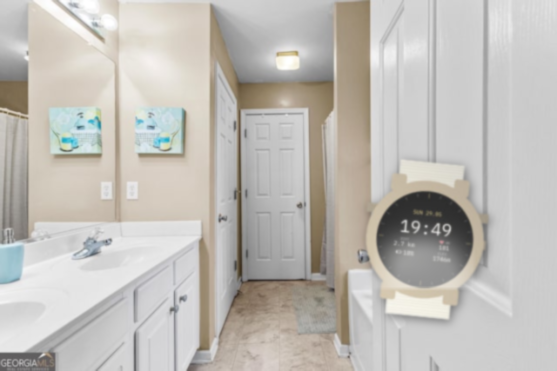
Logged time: h=19 m=49
